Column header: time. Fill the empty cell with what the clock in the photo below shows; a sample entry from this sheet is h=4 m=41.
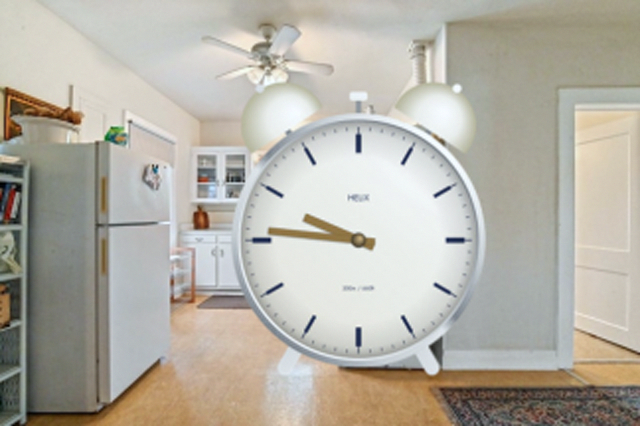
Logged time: h=9 m=46
